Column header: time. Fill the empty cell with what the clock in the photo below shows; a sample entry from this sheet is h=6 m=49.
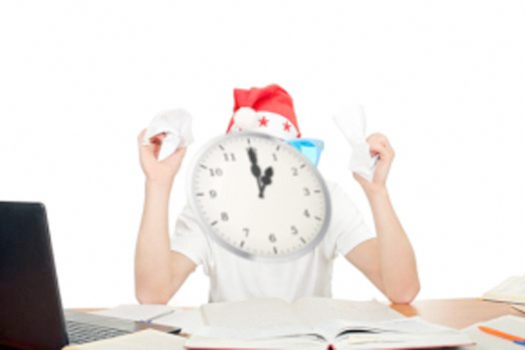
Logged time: h=1 m=0
